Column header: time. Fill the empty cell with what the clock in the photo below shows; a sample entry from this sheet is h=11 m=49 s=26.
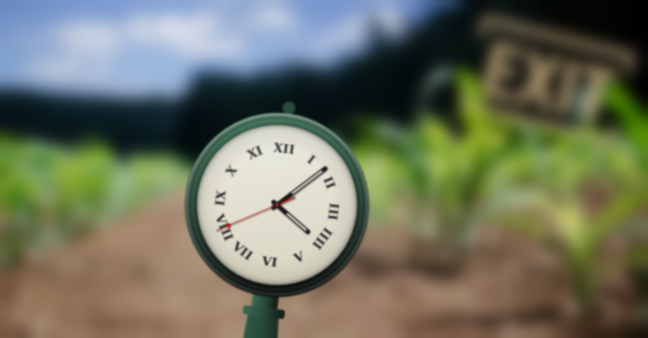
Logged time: h=4 m=7 s=40
